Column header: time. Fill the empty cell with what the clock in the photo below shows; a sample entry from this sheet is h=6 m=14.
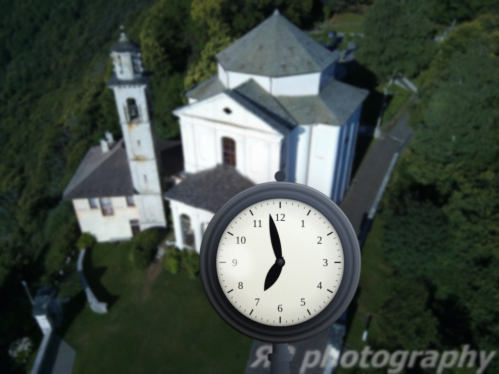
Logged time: h=6 m=58
